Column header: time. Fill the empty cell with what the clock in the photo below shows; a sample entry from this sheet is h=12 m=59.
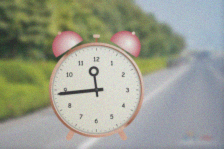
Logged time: h=11 m=44
